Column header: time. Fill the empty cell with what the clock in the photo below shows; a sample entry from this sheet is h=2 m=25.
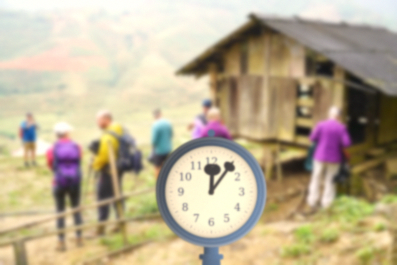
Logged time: h=12 m=6
